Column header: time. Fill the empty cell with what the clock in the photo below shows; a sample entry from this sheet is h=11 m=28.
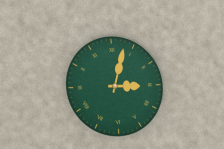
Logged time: h=3 m=3
